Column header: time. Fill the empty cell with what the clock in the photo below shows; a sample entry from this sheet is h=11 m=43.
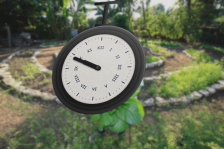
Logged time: h=9 m=49
